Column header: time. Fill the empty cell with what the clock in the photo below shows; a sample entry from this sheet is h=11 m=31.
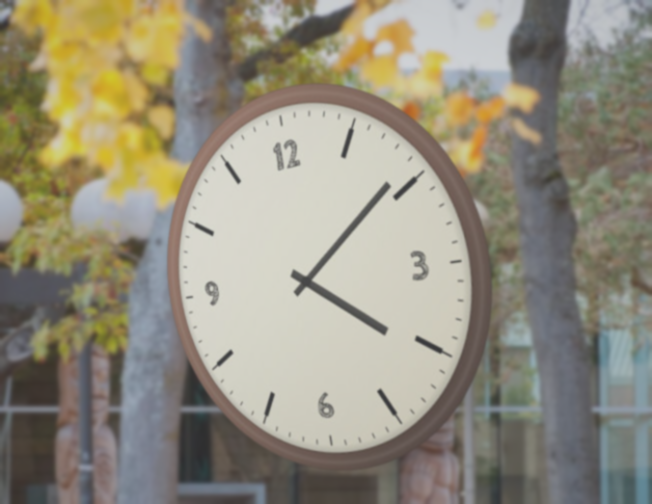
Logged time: h=4 m=9
